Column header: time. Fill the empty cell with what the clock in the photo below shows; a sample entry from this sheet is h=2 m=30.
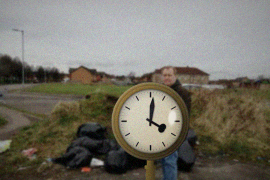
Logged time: h=4 m=1
